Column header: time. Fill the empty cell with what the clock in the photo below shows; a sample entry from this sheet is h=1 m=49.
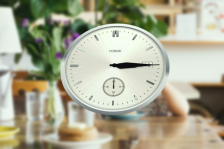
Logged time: h=3 m=15
